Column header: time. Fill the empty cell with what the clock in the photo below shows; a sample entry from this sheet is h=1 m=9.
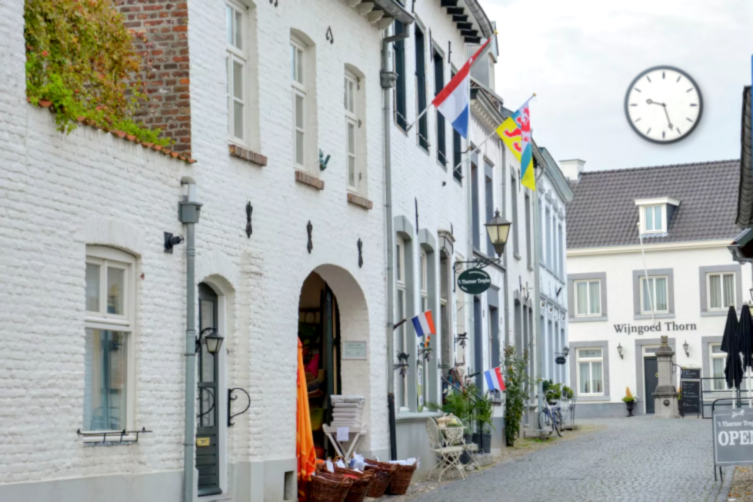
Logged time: h=9 m=27
